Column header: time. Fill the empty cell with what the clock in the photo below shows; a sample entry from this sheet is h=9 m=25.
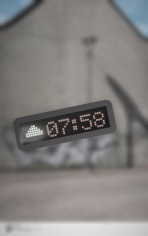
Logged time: h=7 m=58
